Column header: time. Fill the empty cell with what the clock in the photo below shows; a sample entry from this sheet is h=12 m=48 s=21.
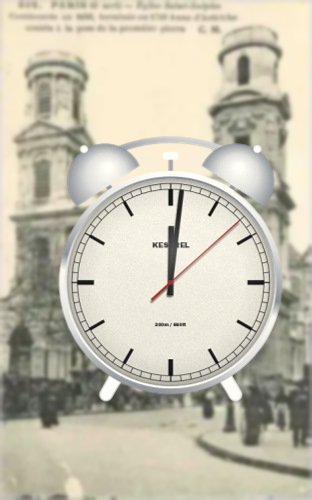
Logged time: h=12 m=1 s=8
